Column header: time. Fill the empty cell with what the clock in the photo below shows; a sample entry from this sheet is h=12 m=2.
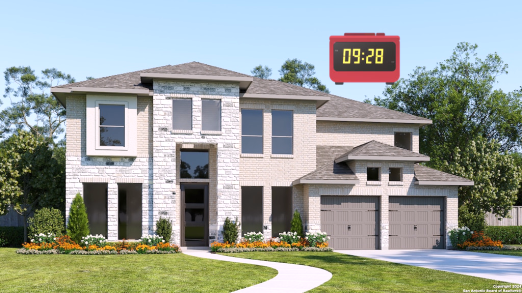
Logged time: h=9 m=28
